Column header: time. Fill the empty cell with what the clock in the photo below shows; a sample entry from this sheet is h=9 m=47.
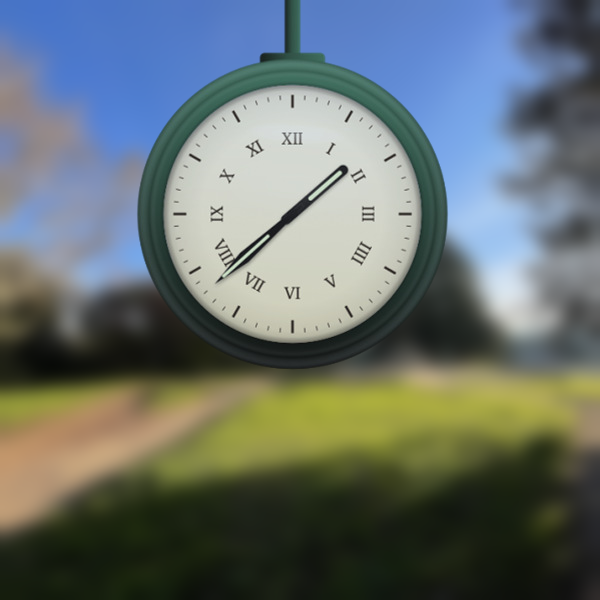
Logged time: h=1 m=38
